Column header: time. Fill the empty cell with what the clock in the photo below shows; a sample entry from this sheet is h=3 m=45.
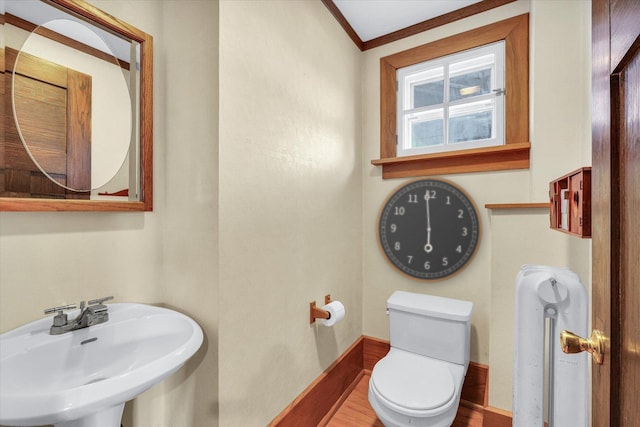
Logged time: h=5 m=59
